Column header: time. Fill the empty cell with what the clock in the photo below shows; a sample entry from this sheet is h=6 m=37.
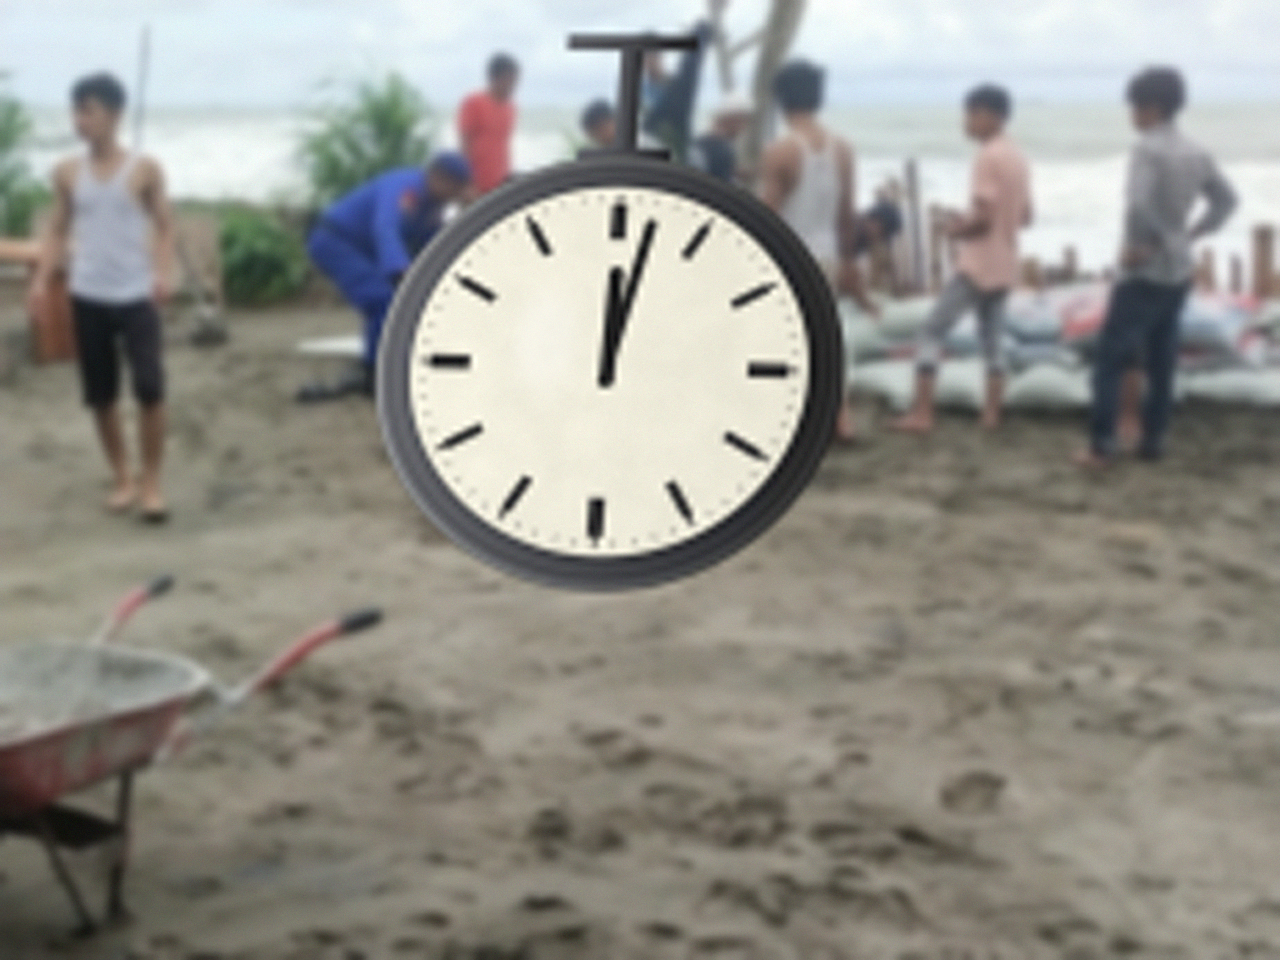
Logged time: h=12 m=2
